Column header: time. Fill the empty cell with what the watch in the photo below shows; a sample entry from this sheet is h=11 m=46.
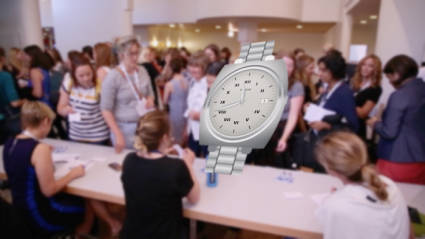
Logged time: h=11 m=42
